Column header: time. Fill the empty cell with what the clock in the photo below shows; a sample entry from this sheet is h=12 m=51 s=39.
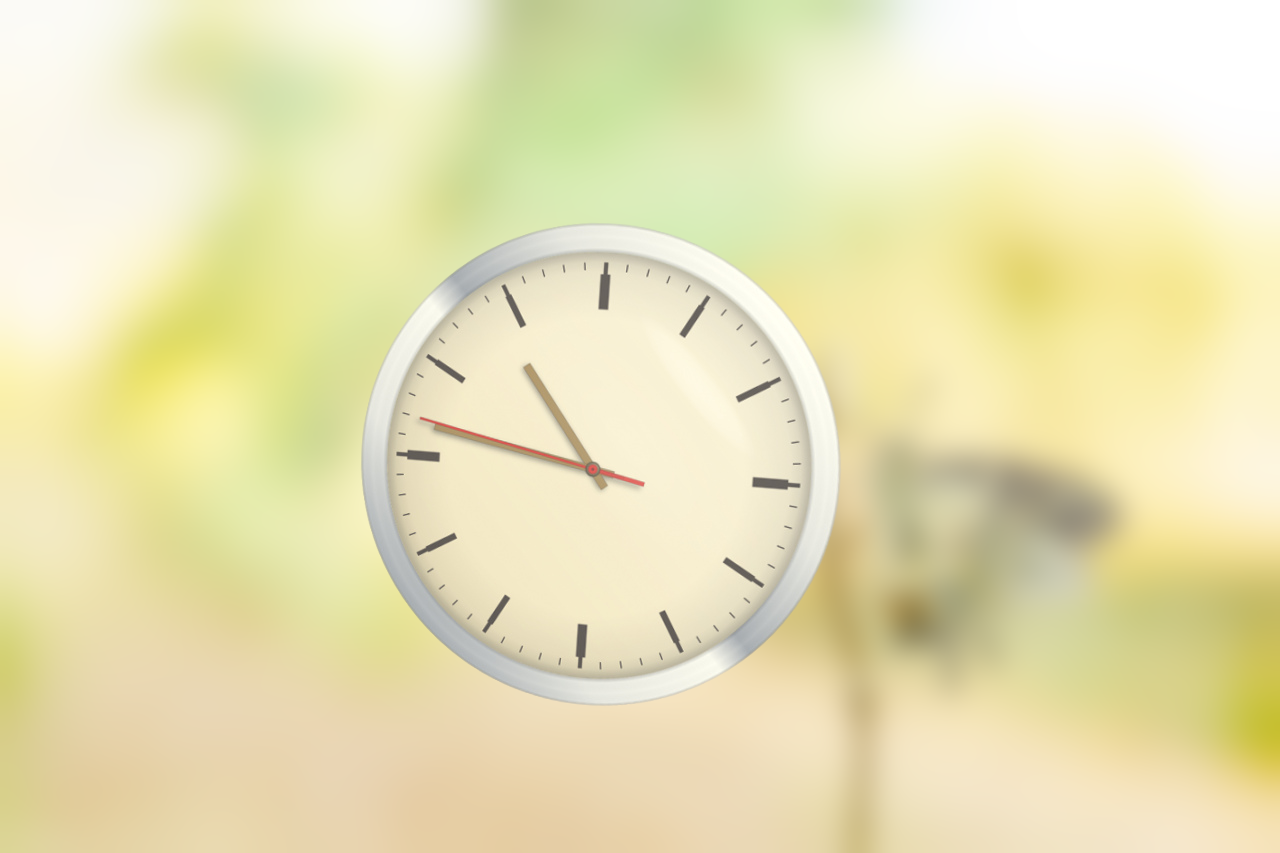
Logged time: h=10 m=46 s=47
